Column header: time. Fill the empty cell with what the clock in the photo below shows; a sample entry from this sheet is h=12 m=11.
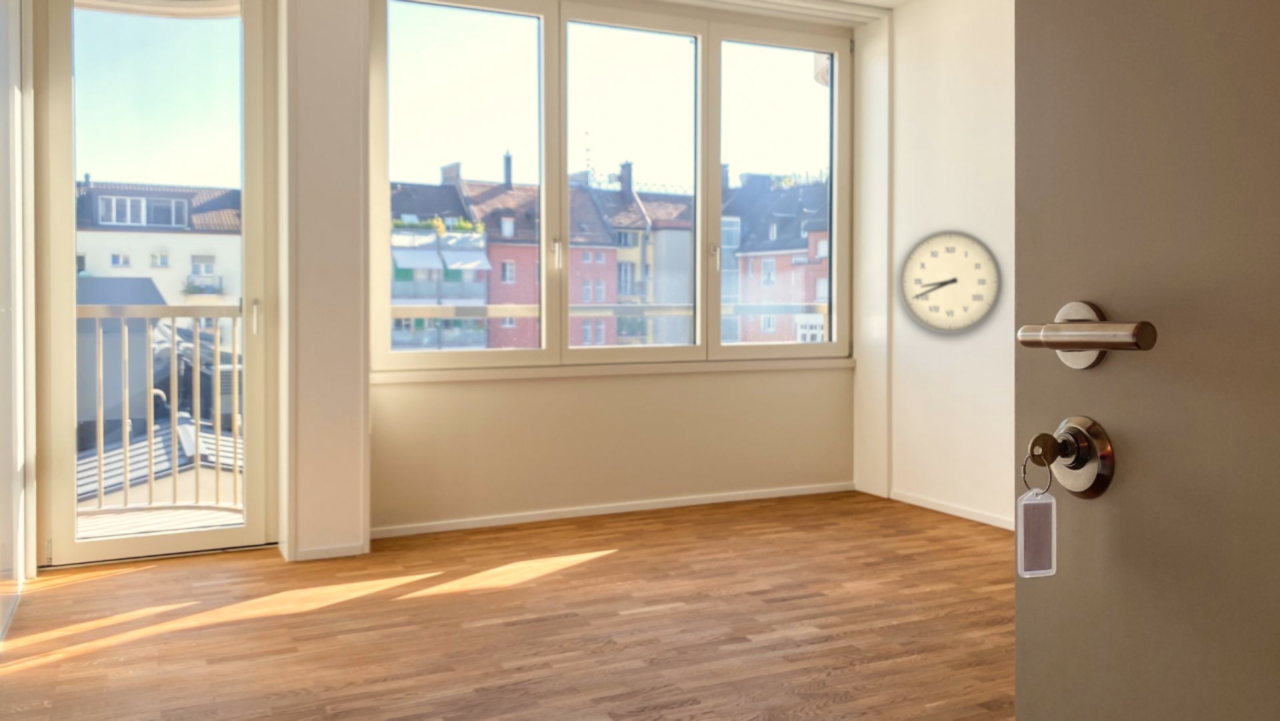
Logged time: h=8 m=41
